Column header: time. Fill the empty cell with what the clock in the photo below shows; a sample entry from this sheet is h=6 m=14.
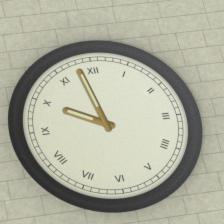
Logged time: h=9 m=58
